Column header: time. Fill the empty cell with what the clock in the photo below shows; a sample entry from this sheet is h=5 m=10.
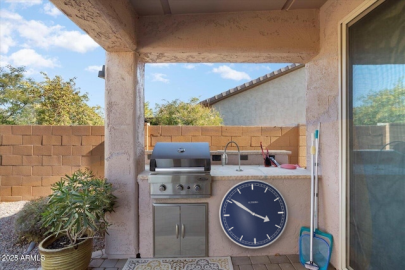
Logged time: h=3 m=51
